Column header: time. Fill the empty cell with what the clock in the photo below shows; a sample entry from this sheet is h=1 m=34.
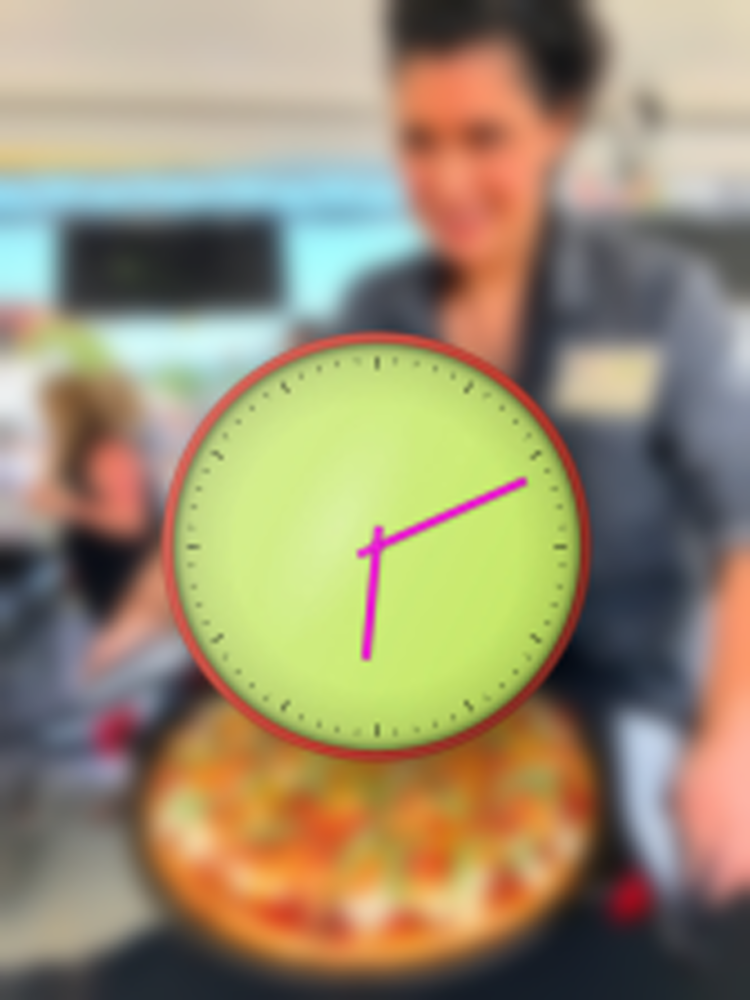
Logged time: h=6 m=11
